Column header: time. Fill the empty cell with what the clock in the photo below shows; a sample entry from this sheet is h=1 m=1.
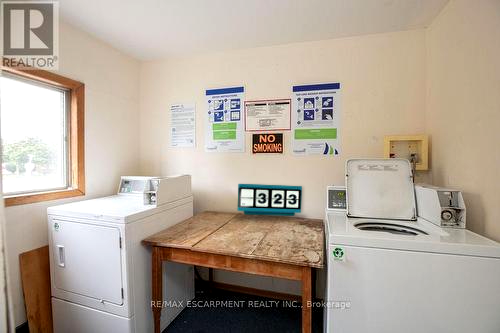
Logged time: h=3 m=23
